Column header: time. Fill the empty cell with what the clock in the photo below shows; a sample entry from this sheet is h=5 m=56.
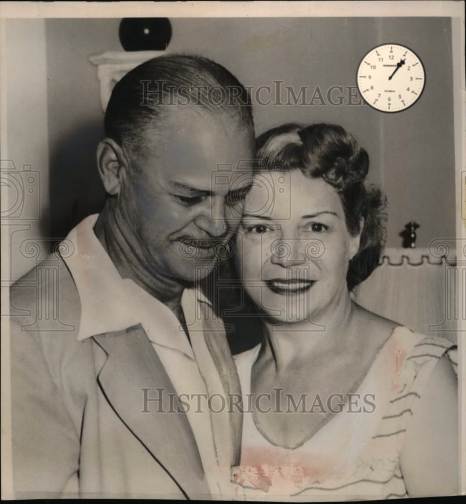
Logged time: h=1 m=6
